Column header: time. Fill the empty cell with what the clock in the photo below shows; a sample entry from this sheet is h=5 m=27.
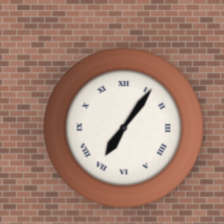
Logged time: h=7 m=6
